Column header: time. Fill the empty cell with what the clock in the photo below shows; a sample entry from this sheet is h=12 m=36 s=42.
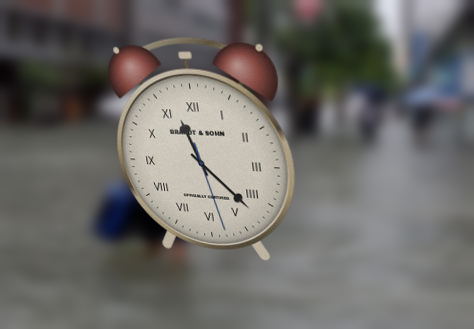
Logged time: h=11 m=22 s=28
